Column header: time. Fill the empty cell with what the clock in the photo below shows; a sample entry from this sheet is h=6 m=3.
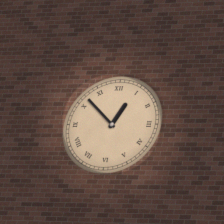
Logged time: h=12 m=52
